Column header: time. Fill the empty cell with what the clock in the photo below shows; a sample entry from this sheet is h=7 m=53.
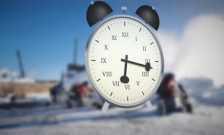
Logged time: h=6 m=17
